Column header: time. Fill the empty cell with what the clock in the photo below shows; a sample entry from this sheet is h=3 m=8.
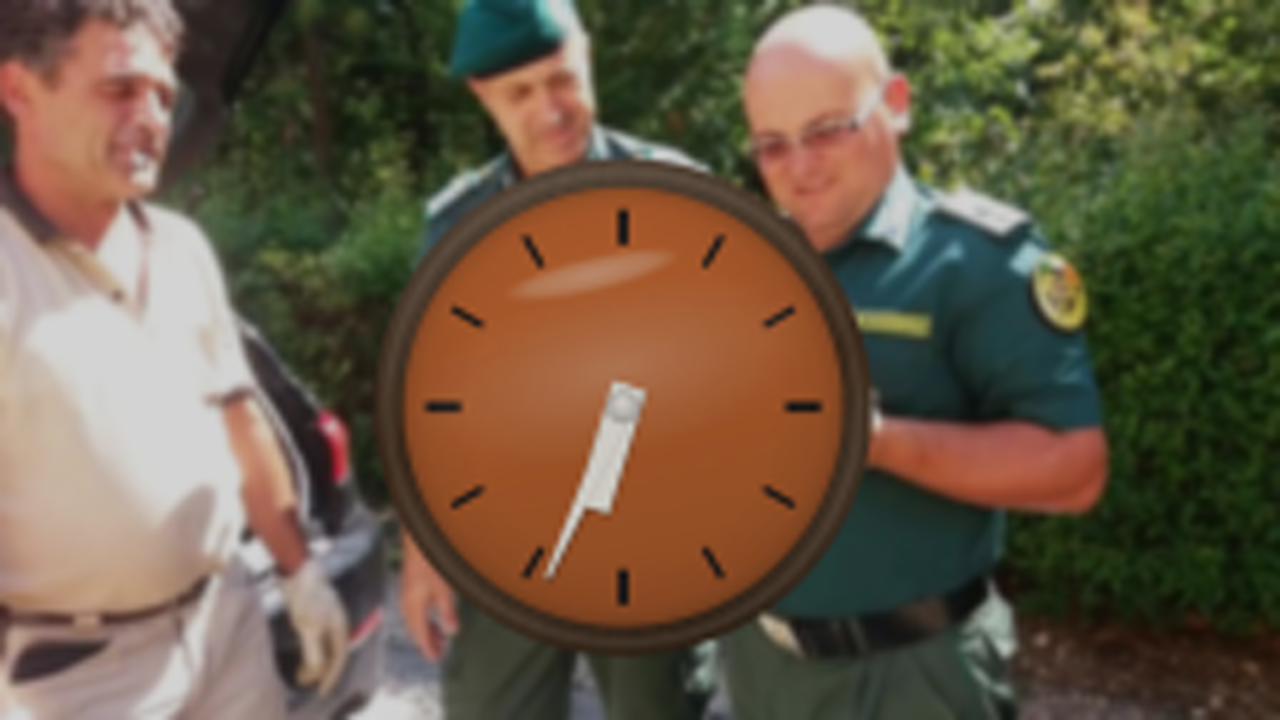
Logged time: h=6 m=34
